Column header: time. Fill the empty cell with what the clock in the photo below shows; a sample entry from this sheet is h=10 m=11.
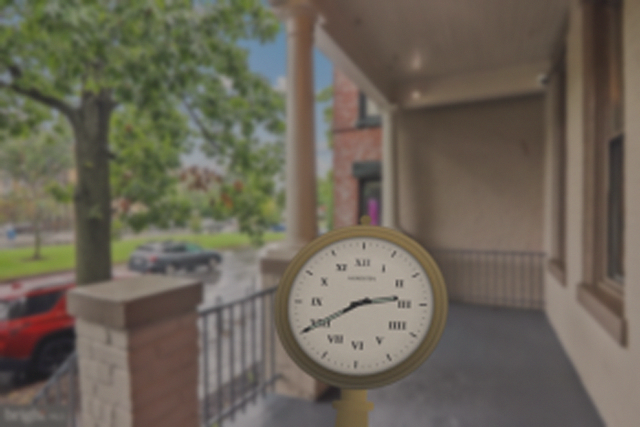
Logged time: h=2 m=40
